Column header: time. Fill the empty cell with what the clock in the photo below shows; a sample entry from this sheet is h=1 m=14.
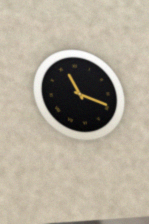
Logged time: h=11 m=19
